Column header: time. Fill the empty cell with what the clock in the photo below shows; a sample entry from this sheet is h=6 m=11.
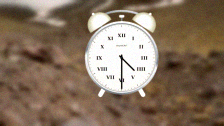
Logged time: h=4 m=30
